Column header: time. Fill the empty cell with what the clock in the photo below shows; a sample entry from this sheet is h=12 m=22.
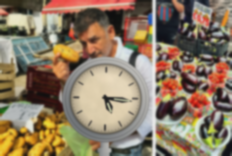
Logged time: h=5 m=16
